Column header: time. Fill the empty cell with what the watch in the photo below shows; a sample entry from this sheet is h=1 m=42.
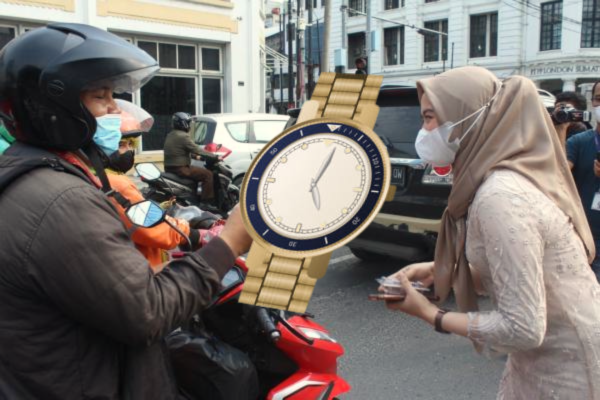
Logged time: h=5 m=2
